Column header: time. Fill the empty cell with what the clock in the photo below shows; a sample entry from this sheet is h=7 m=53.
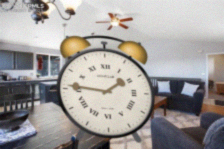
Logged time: h=1 m=46
